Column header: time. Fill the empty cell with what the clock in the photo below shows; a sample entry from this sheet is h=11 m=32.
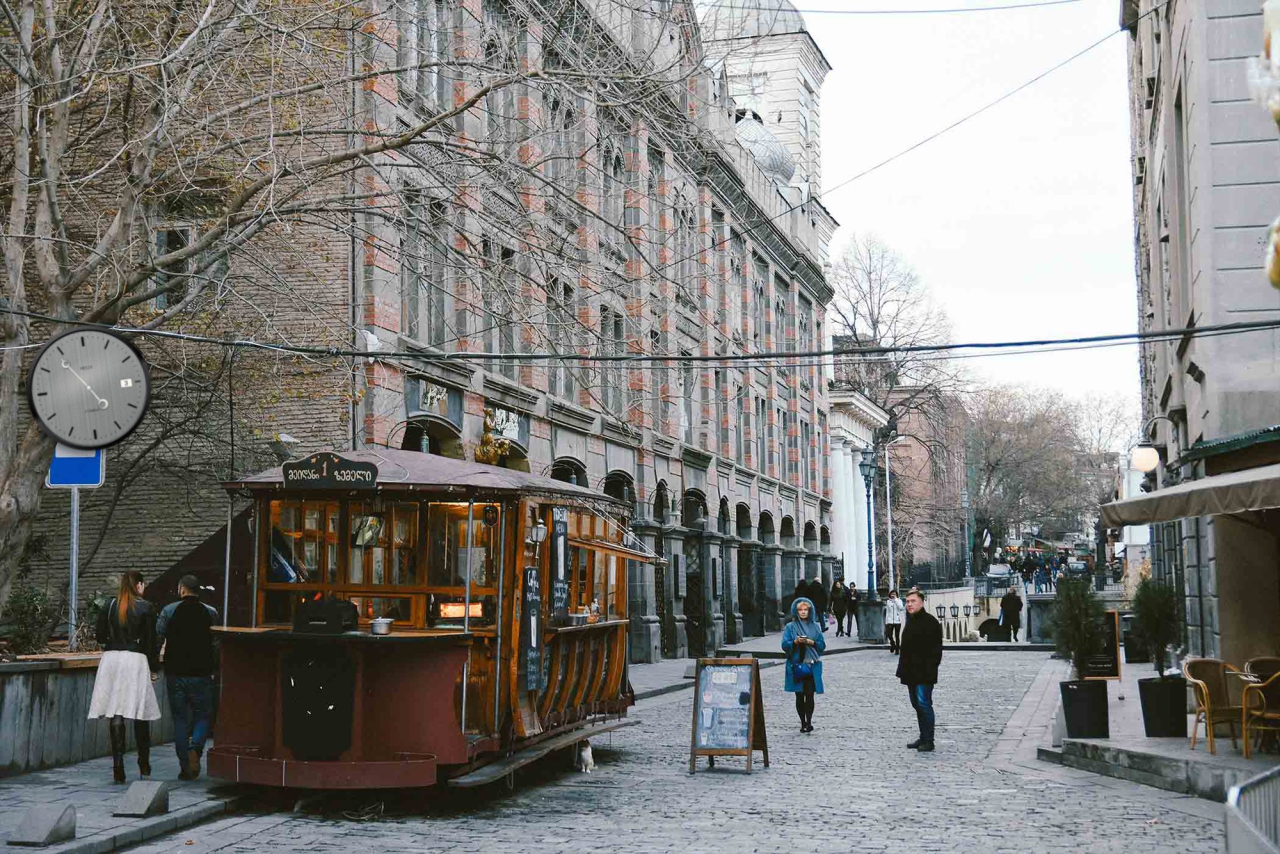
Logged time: h=4 m=54
